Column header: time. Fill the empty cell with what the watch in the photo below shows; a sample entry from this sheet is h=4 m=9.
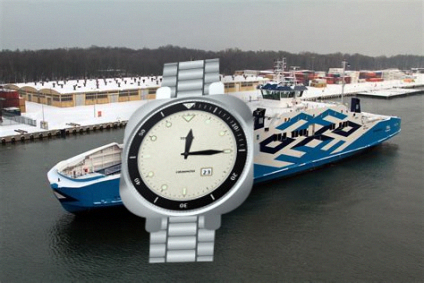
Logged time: h=12 m=15
